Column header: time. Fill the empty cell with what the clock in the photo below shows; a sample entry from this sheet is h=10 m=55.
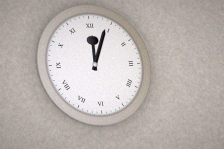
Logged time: h=12 m=4
